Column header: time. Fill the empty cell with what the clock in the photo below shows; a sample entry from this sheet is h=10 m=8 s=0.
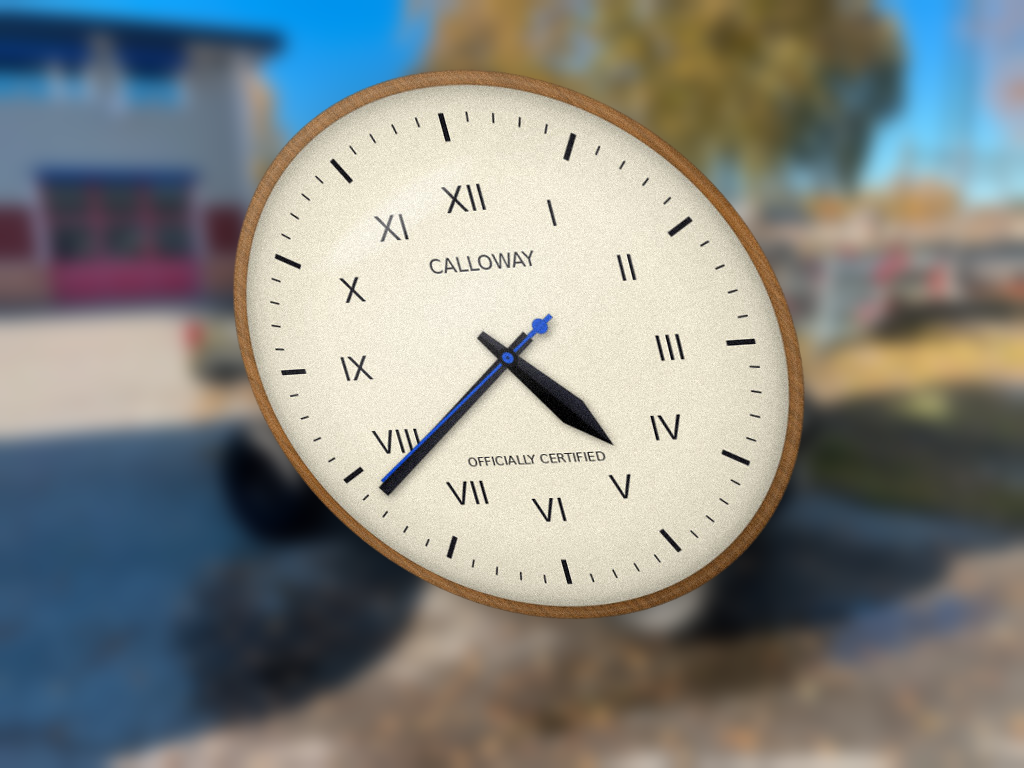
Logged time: h=4 m=38 s=39
